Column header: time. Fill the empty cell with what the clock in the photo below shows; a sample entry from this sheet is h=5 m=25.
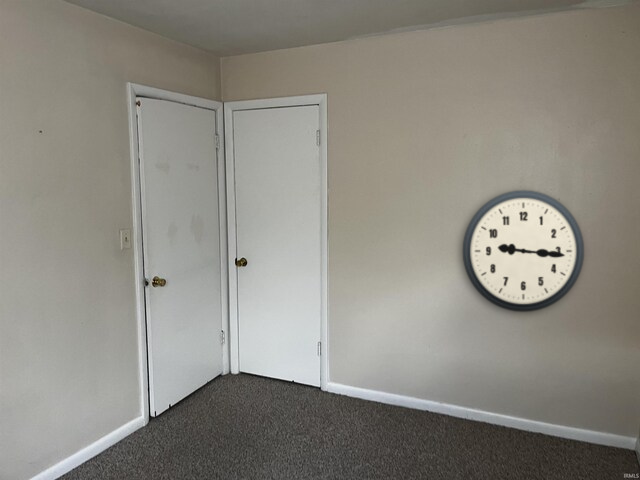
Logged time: h=9 m=16
